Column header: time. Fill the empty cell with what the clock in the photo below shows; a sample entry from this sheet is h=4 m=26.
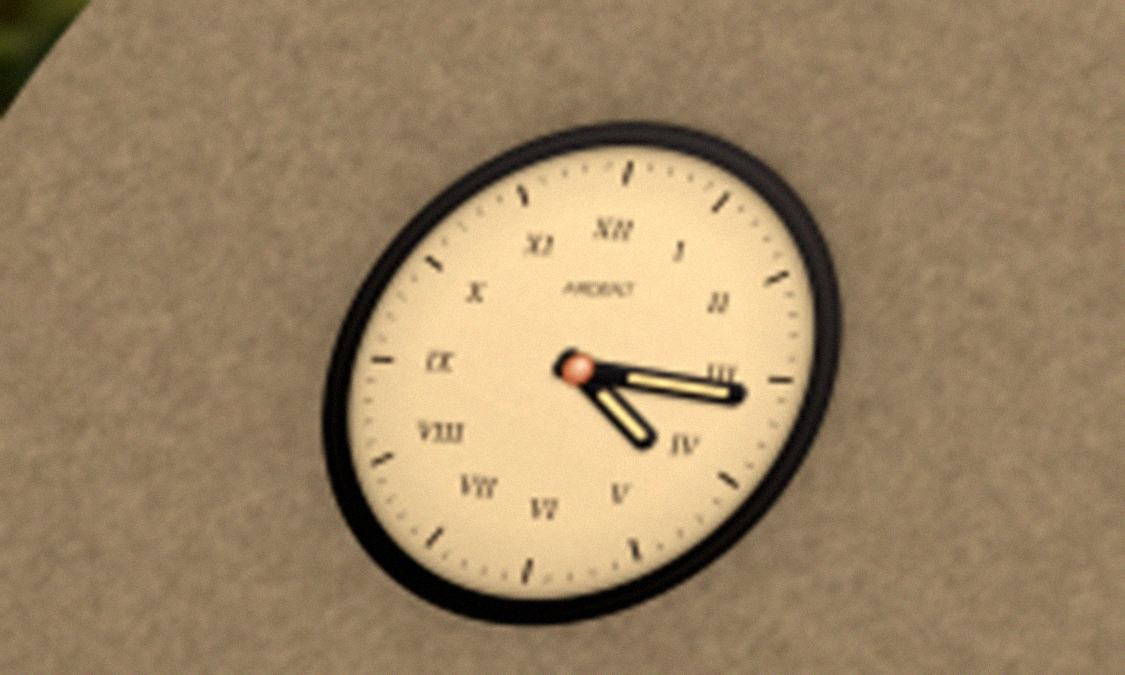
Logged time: h=4 m=16
